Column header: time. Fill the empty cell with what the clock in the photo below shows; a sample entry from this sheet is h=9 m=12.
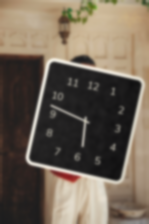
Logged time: h=5 m=47
